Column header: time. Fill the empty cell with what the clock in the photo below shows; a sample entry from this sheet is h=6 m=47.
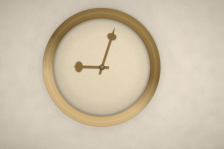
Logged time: h=9 m=3
